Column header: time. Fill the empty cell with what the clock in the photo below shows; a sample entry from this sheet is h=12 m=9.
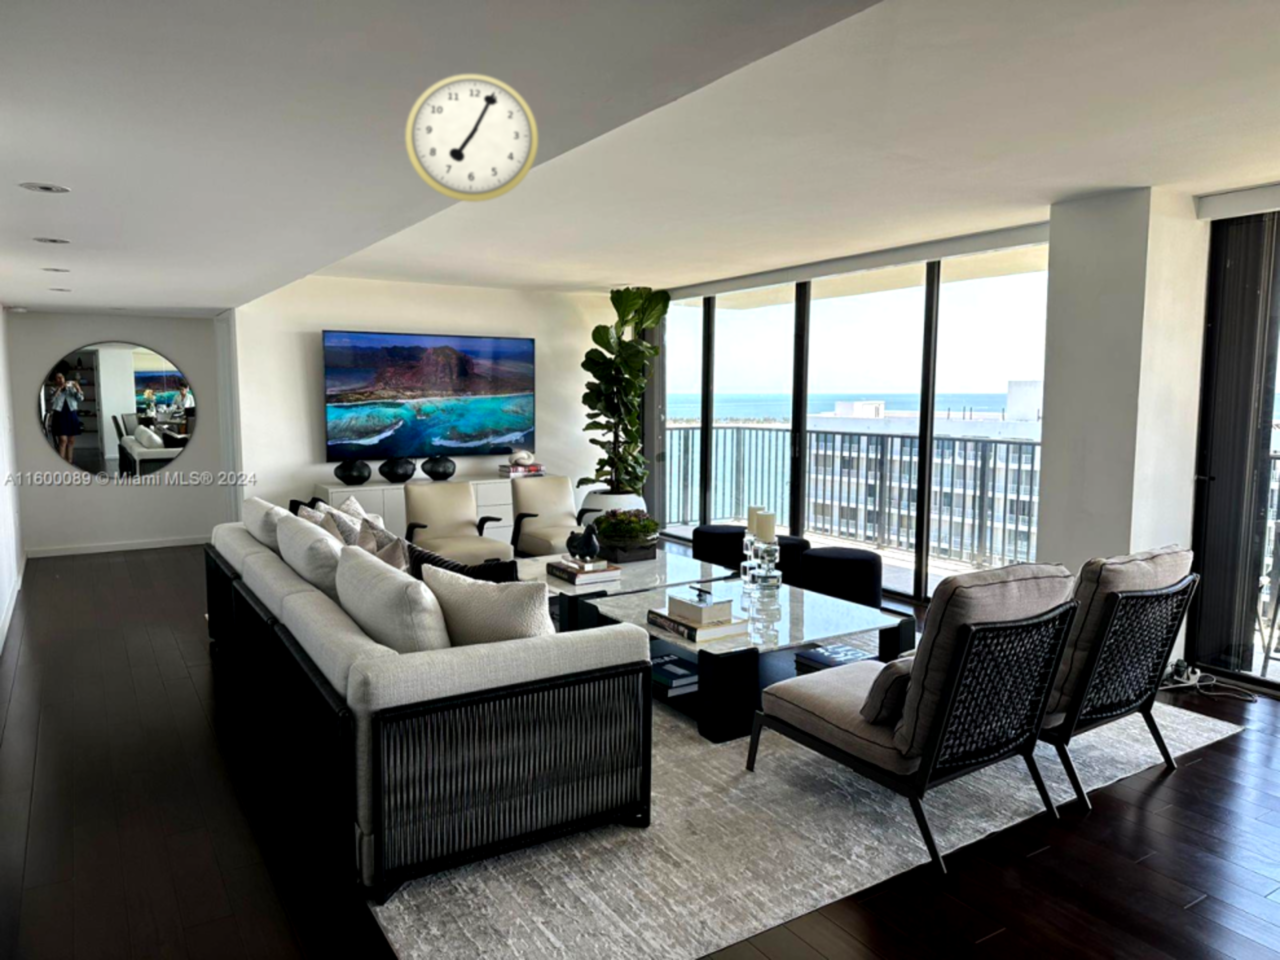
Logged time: h=7 m=4
